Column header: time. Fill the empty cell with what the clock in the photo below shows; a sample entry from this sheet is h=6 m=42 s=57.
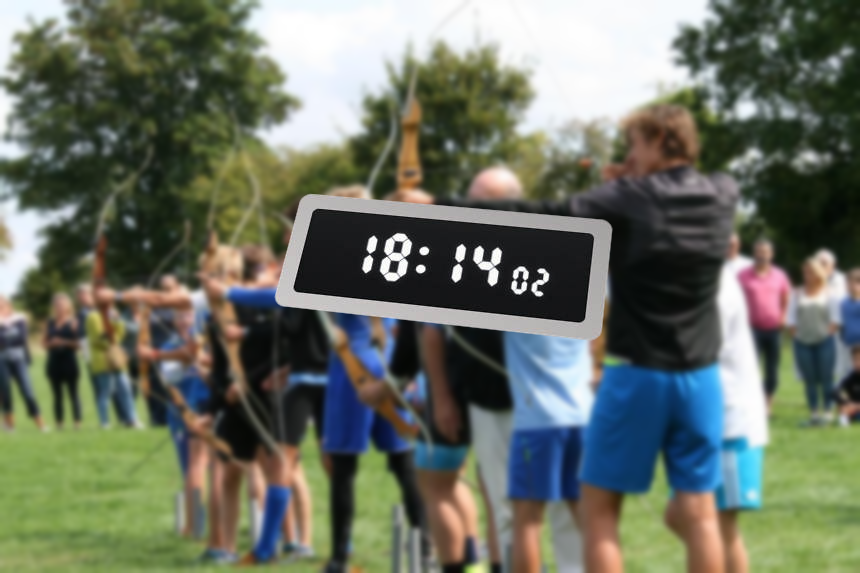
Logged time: h=18 m=14 s=2
